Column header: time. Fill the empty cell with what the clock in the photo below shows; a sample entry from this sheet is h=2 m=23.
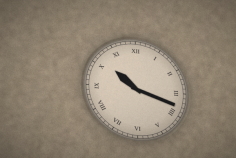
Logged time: h=10 m=18
